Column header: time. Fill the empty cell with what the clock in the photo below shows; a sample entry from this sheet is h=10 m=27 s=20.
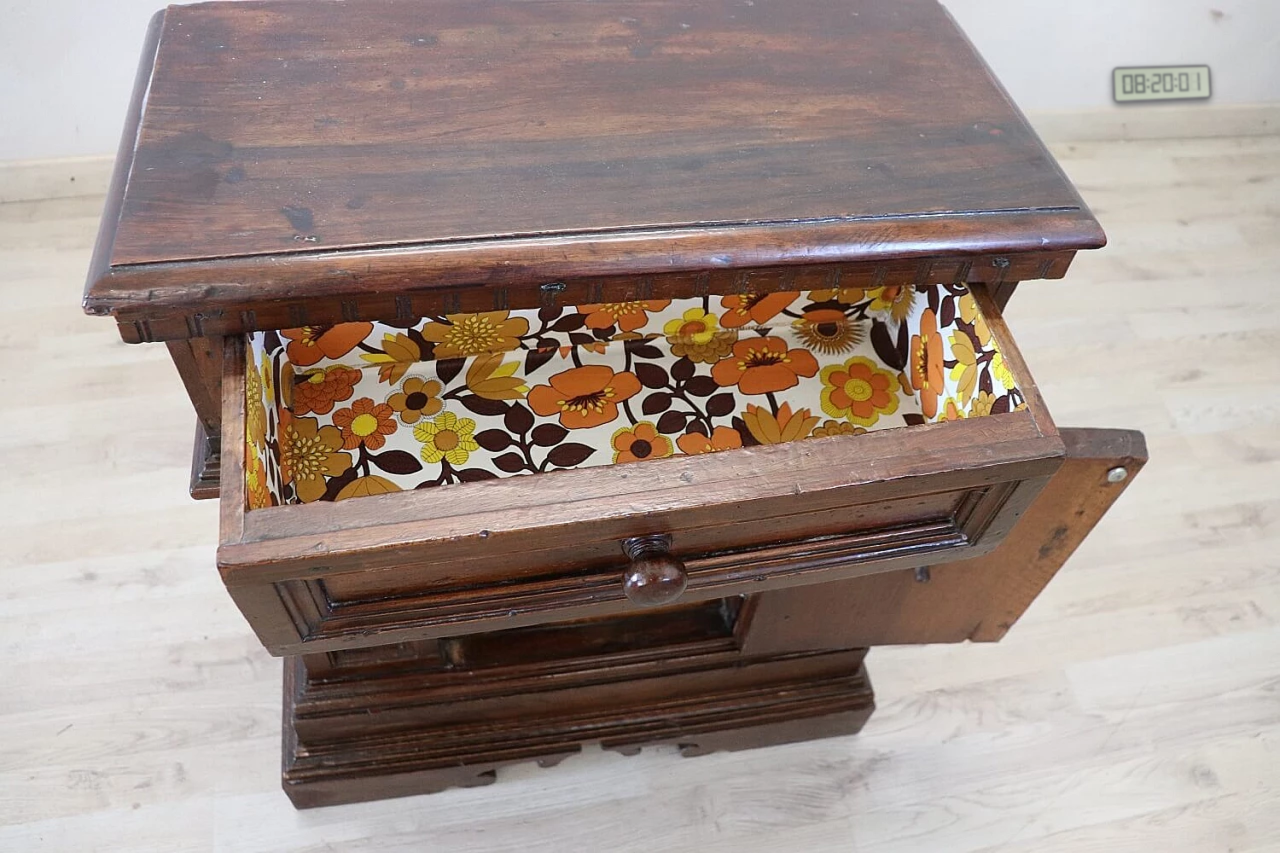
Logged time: h=8 m=20 s=1
